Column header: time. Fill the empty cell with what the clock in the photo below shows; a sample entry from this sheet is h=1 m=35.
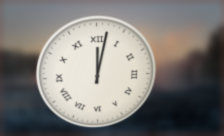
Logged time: h=12 m=2
